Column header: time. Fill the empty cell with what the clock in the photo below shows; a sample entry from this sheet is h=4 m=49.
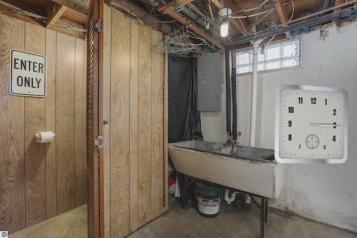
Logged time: h=3 m=15
